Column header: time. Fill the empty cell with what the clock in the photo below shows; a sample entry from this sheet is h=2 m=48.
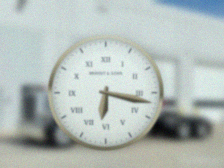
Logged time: h=6 m=17
